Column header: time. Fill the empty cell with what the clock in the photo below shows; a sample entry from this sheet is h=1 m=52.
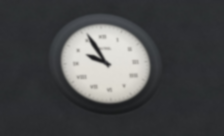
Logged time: h=9 m=56
